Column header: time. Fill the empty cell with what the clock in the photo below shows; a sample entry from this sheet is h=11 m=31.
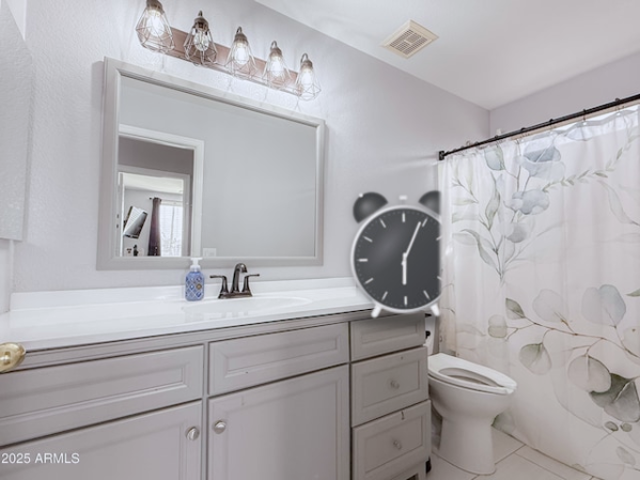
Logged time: h=6 m=4
